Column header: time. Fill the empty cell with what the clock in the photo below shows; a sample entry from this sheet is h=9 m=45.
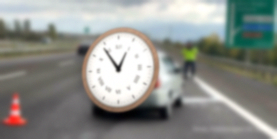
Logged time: h=12 m=54
